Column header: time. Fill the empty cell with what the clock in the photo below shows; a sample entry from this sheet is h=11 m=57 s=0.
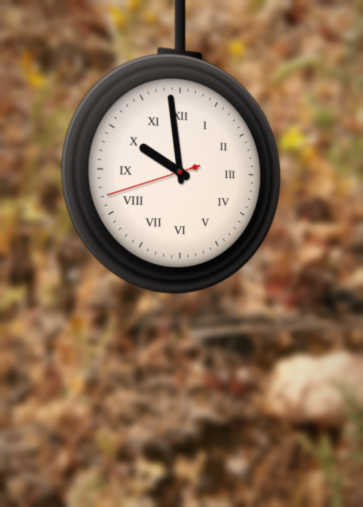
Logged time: h=9 m=58 s=42
